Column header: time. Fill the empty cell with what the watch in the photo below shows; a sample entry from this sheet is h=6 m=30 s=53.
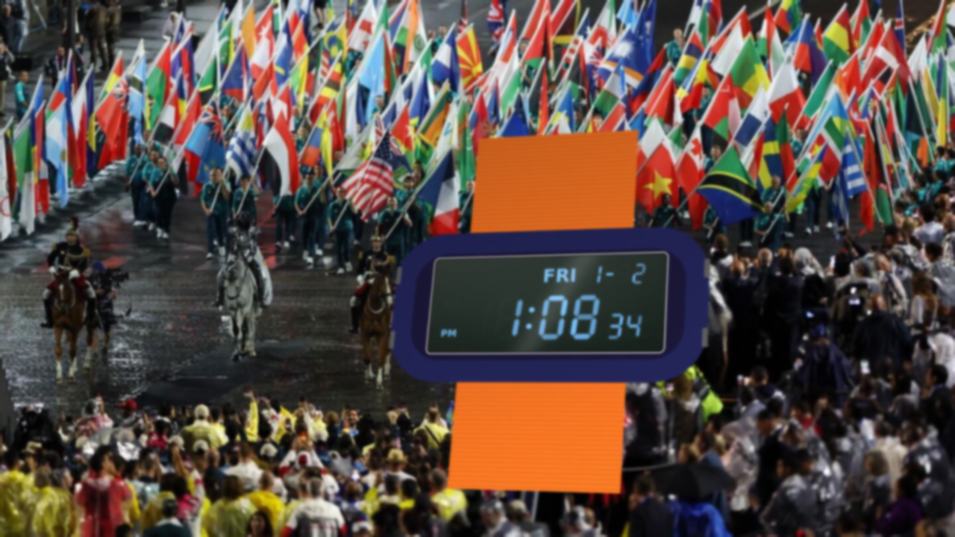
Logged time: h=1 m=8 s=34
